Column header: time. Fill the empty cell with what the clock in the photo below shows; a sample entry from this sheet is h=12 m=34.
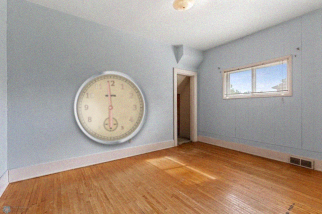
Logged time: h=5 m=59
